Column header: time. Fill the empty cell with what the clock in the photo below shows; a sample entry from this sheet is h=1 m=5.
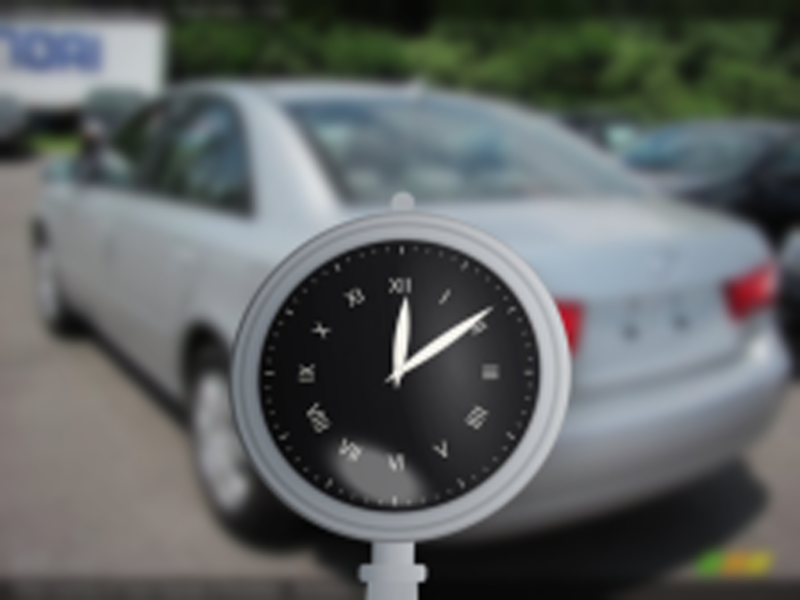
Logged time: h=12 m=9
